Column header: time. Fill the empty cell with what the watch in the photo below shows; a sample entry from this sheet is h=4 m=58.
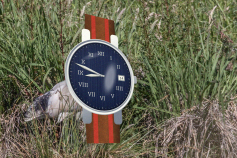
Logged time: h=8 m=48
